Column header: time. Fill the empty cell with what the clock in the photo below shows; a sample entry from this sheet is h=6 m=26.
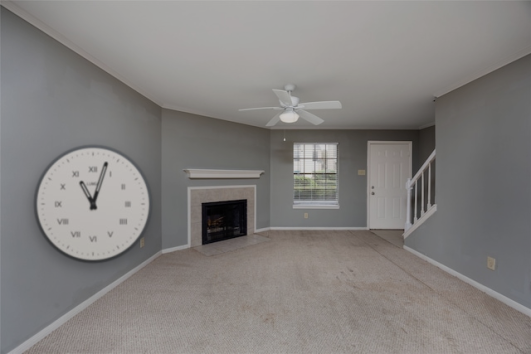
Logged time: h=11 m=3
